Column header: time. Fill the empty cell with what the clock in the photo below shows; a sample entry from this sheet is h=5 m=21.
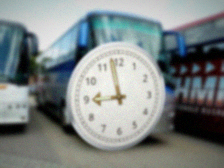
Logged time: h=8 m=58
